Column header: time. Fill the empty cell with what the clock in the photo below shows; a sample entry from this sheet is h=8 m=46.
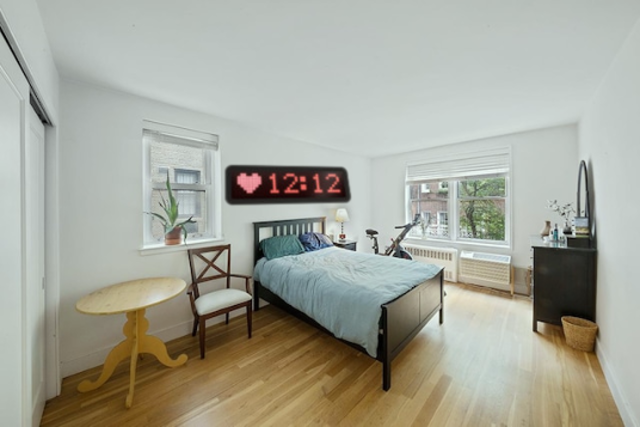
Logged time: h=12 m=12
